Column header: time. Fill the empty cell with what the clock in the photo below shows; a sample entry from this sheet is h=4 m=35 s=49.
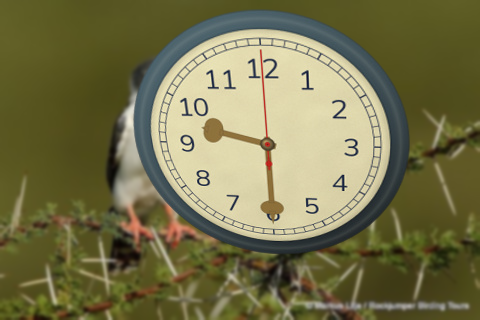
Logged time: h=9 m=30 s=0
